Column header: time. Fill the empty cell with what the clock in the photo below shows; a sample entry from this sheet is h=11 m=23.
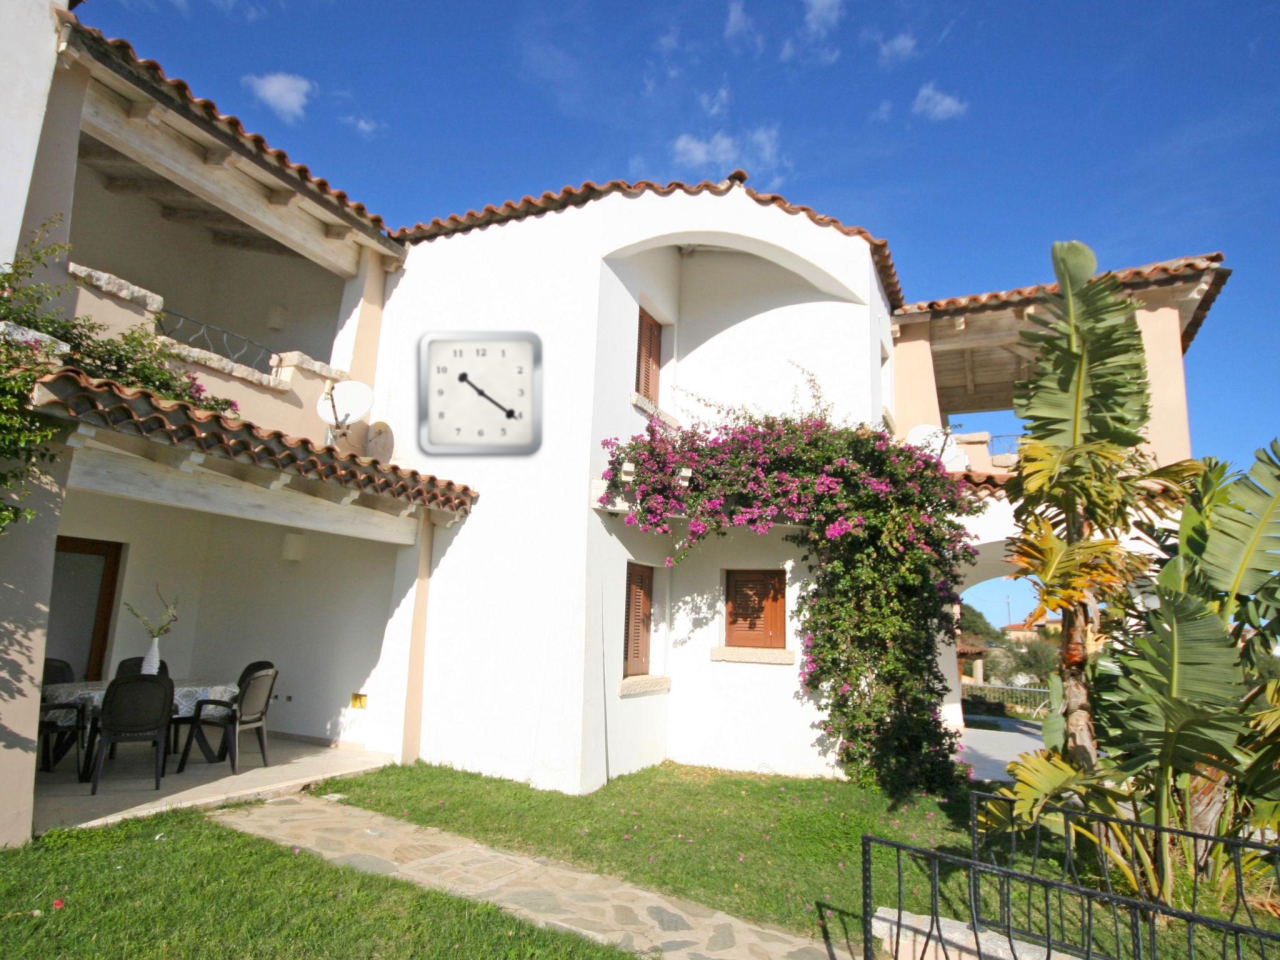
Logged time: h=10 m=21
